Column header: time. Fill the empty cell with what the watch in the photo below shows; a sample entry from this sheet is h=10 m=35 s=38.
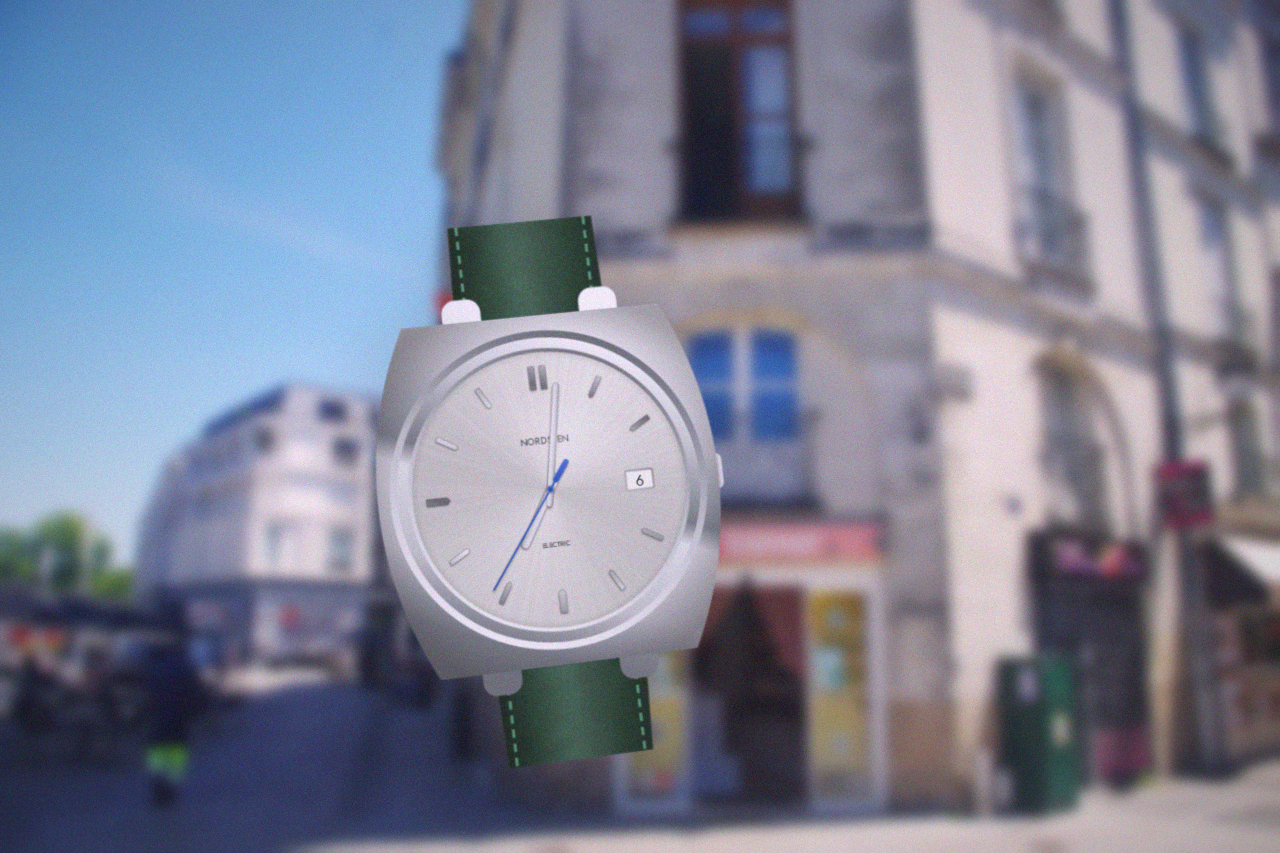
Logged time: h=7 m=1 s=36
